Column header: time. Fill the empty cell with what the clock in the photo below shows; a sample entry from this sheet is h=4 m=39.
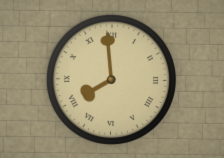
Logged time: h=7 m=59
